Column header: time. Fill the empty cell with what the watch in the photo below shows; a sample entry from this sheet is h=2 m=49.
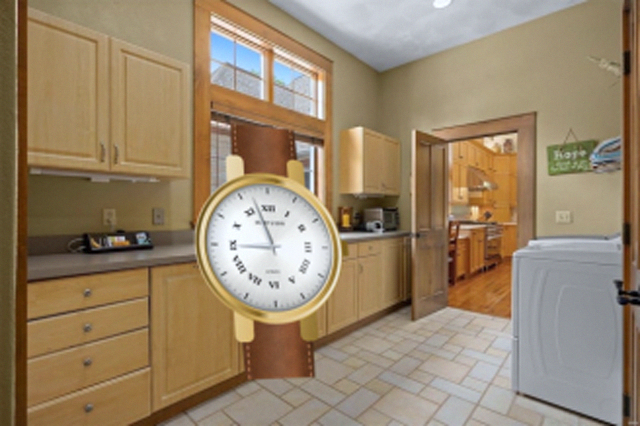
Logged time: h=8 m=57
